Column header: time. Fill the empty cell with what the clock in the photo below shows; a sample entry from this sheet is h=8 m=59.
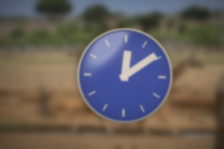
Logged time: h=12 m=9
